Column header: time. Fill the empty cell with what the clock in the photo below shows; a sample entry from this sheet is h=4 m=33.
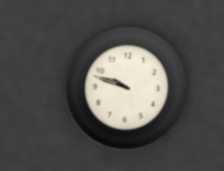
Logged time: h=9 m=48
